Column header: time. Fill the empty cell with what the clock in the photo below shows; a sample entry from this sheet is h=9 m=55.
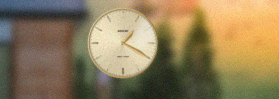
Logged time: h=1 m=20
